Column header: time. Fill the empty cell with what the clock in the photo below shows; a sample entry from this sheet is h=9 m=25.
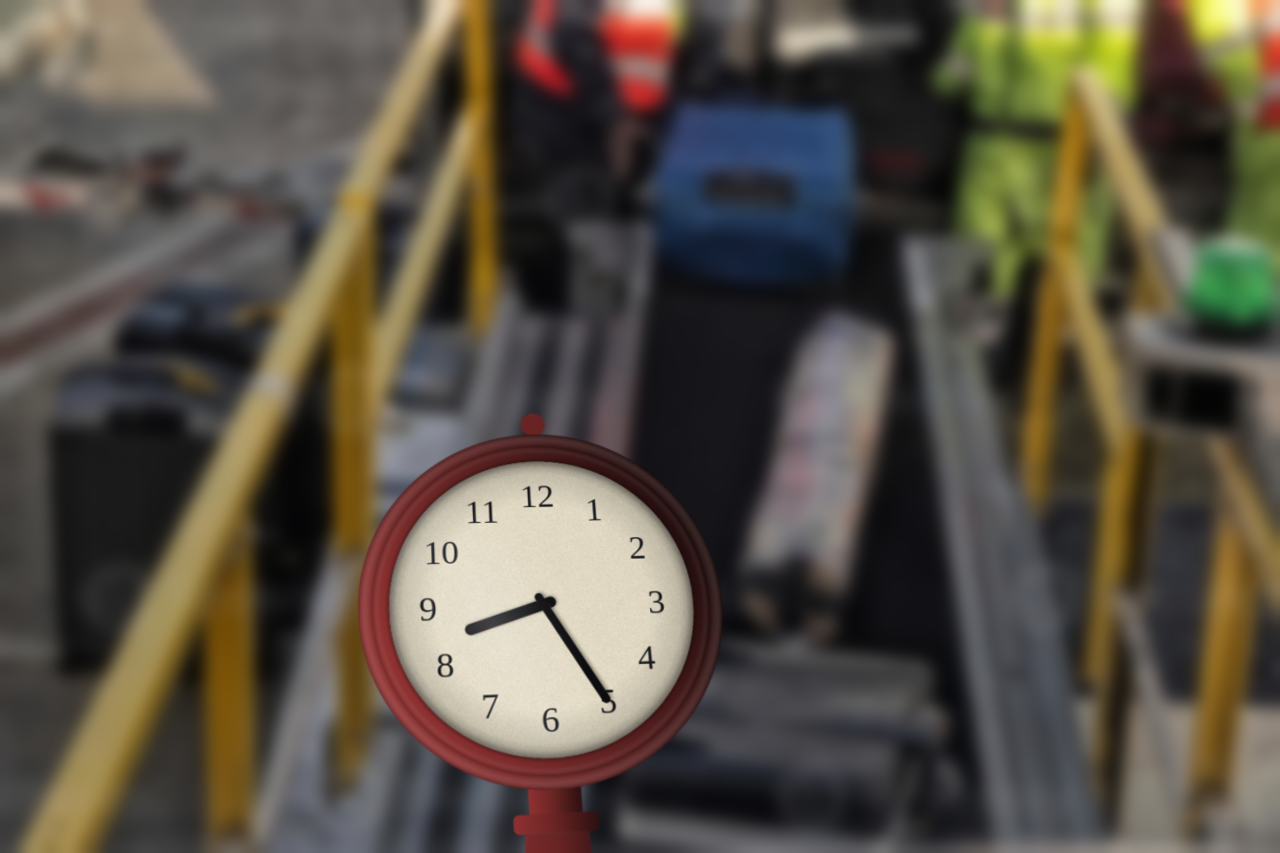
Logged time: h=8 m=25
